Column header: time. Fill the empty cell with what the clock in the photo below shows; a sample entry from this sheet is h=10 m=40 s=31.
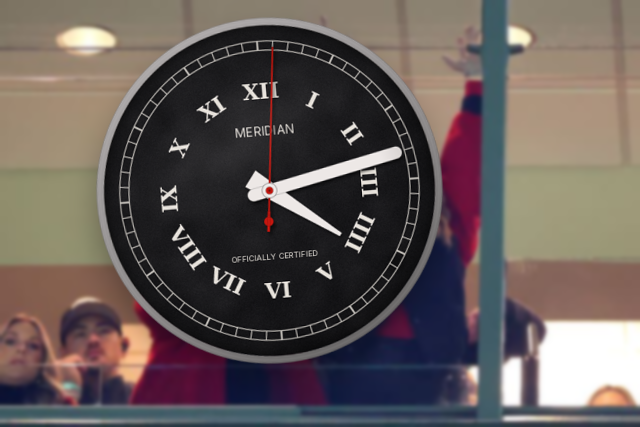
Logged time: h=4 m=13 s=1
